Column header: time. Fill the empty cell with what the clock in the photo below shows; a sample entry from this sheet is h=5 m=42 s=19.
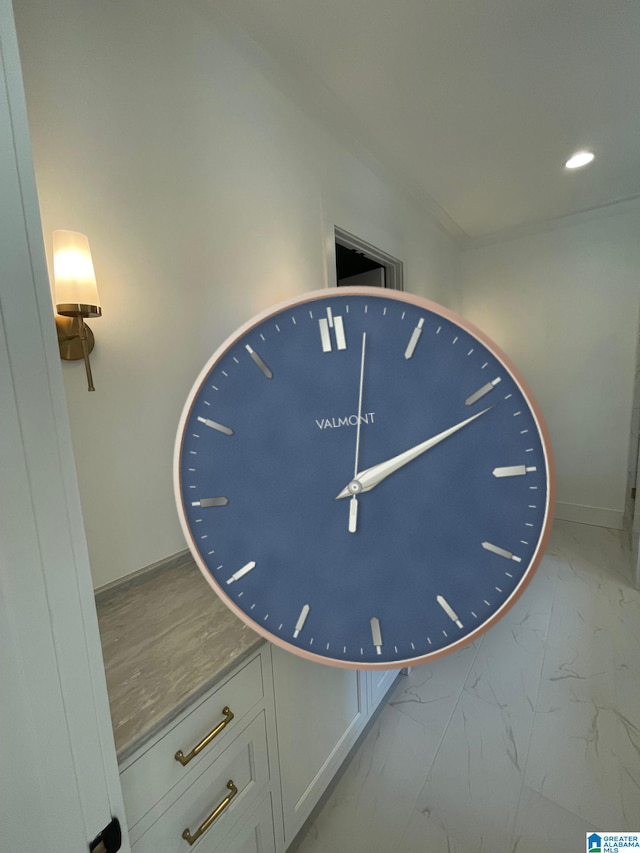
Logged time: h=2 m=11 s=2
